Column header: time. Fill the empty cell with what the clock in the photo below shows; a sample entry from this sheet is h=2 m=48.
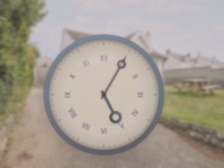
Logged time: h=5 m=5
